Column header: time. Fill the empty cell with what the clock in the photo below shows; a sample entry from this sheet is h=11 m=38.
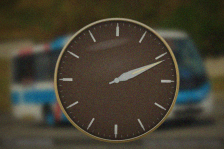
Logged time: h=2 m=11
